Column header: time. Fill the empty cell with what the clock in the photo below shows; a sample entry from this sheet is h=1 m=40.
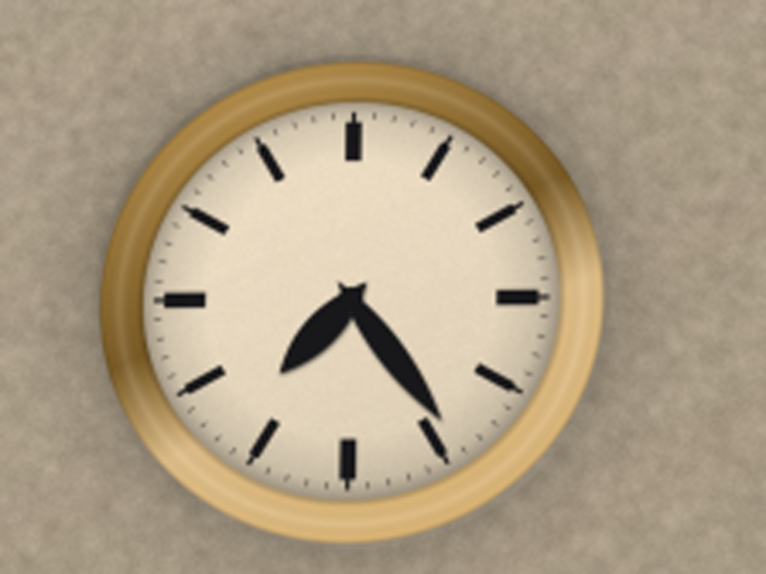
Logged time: h=7 m=24
